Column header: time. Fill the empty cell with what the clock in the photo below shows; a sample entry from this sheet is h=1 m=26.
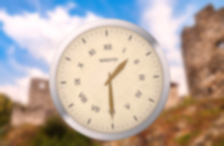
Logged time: h=1 m=30
